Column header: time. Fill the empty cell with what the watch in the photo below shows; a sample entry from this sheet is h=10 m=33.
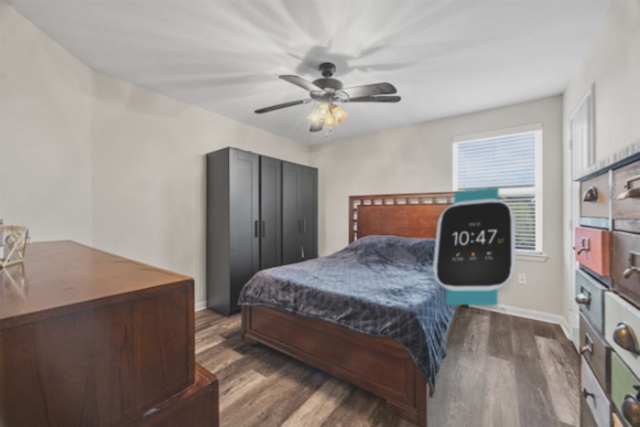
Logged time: h=10 m=47
